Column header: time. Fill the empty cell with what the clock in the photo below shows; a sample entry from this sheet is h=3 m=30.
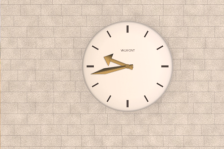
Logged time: h=9 m=43
